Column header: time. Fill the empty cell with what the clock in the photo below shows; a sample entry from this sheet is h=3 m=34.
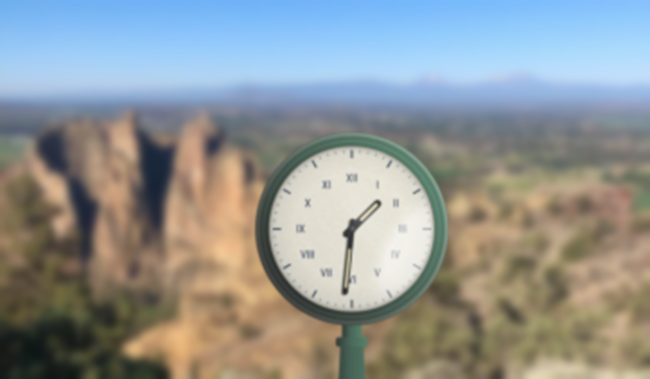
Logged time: h=1 m=31
